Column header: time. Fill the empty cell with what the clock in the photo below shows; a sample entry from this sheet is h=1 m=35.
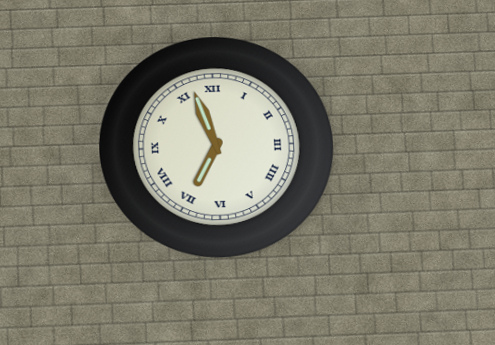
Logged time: h=6 m=57
